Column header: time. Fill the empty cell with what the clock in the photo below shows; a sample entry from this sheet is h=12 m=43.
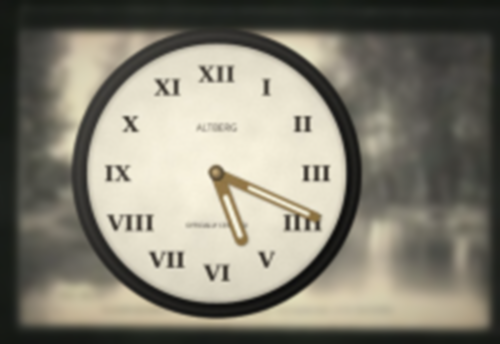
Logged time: h=5 m=19
